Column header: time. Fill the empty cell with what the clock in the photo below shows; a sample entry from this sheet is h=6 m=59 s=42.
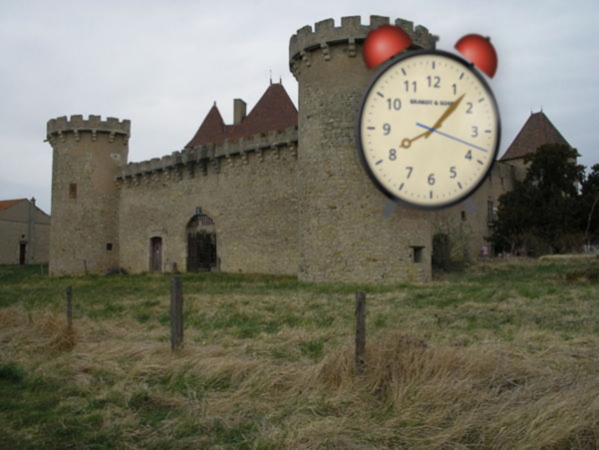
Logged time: h=8 m=7 s=18
